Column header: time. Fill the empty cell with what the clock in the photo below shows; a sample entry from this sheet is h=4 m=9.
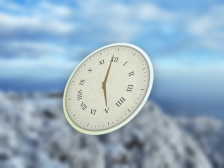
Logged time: h=4 m=59
